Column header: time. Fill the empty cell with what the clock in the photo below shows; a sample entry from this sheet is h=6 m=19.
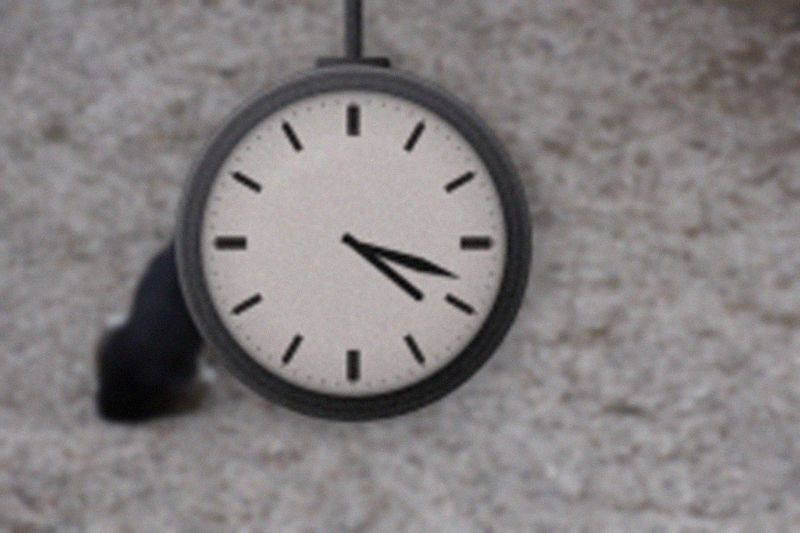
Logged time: h=4 m=18
